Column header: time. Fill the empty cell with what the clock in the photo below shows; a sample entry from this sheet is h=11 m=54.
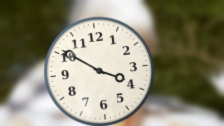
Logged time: h=3 m=51
